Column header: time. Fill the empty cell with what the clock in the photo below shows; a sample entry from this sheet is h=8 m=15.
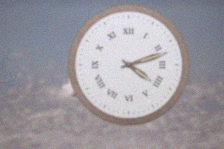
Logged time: h=4 m=12
